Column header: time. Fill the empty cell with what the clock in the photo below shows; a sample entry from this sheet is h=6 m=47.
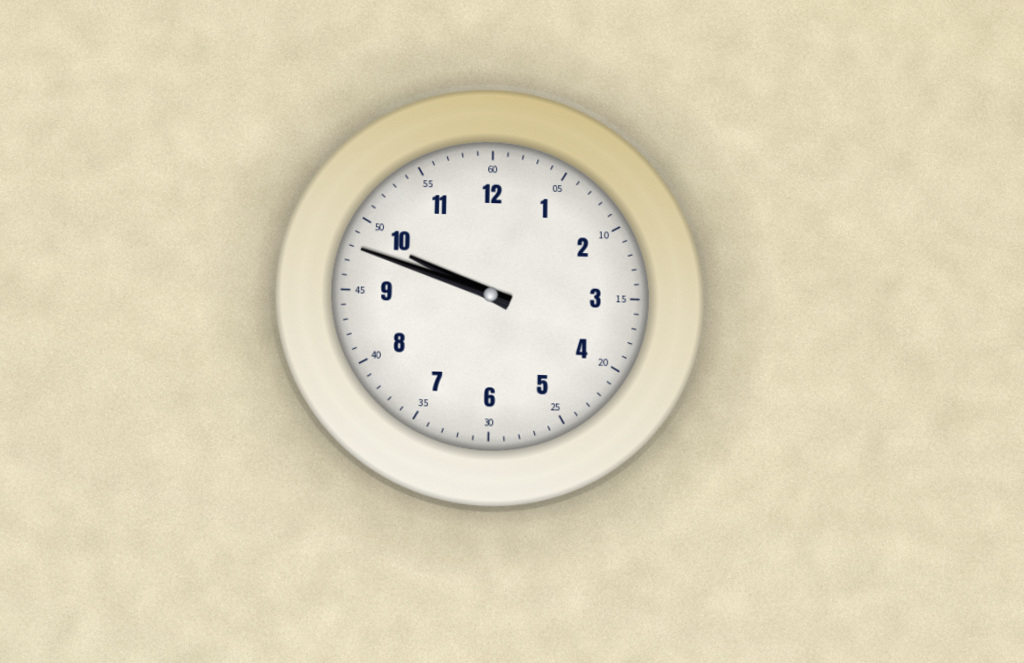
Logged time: h=9 m=48
